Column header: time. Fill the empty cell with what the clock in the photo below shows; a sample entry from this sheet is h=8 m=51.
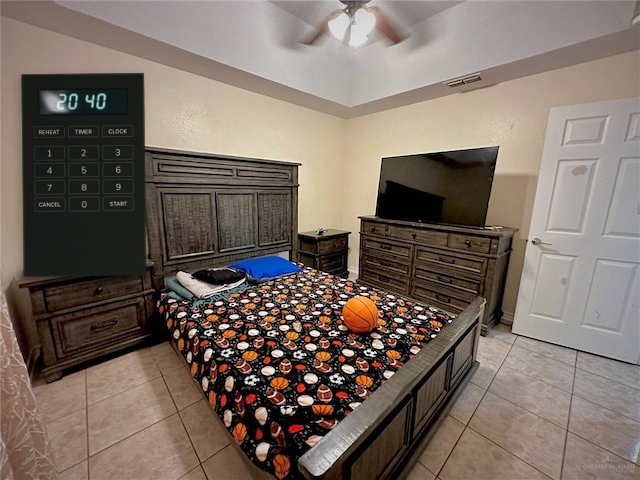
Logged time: h=20 m=40
